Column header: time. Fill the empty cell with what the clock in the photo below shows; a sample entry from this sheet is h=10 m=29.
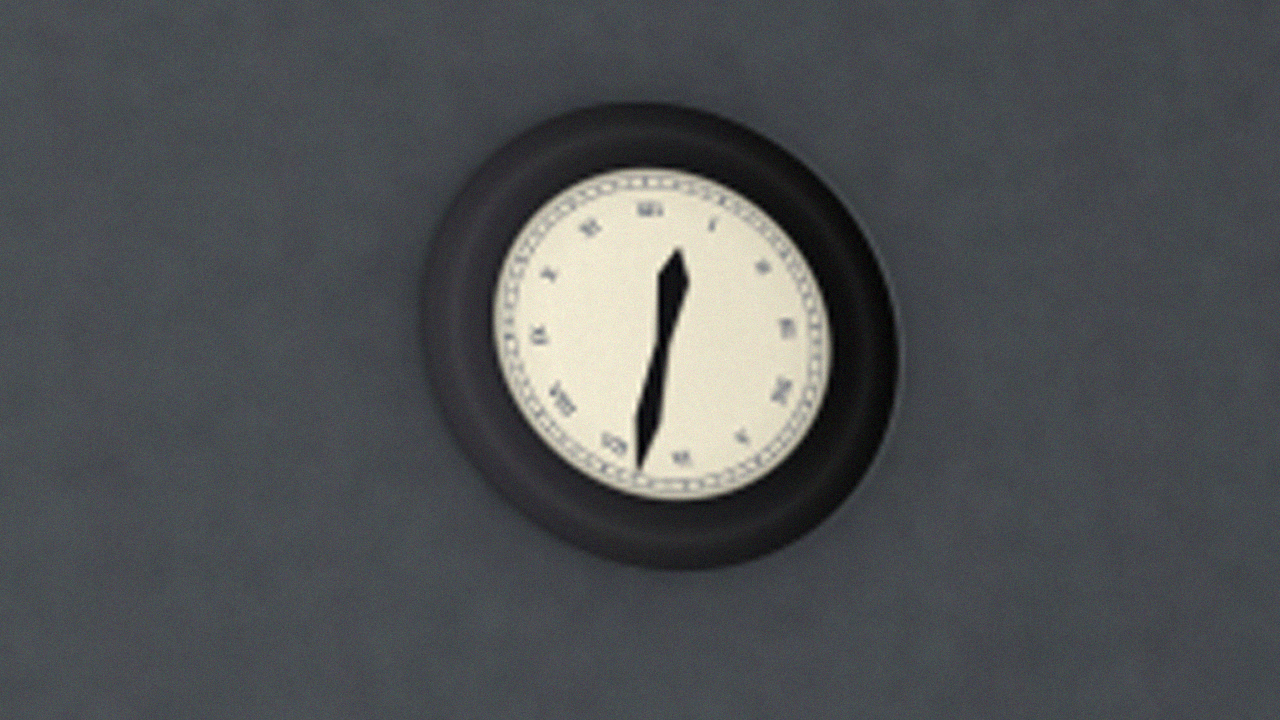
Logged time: h=12 m=33
